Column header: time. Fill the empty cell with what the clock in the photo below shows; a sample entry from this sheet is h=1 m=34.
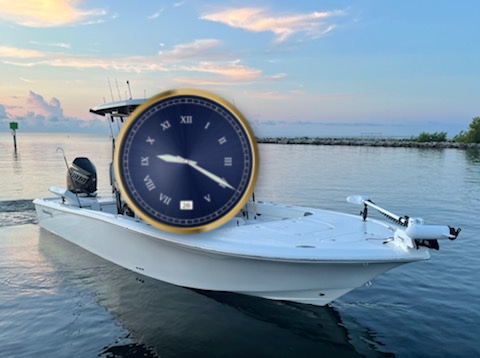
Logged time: h=9 m=20
